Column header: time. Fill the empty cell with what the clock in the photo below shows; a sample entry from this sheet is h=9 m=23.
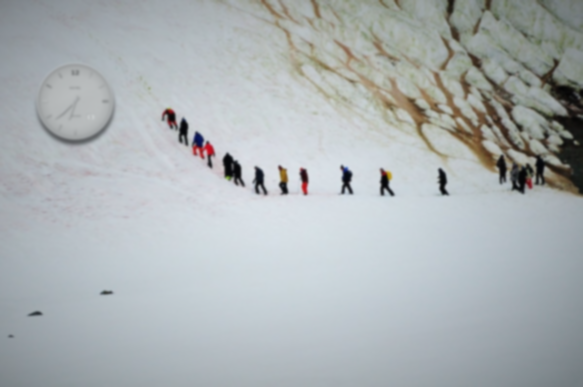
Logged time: h=6 m=38
